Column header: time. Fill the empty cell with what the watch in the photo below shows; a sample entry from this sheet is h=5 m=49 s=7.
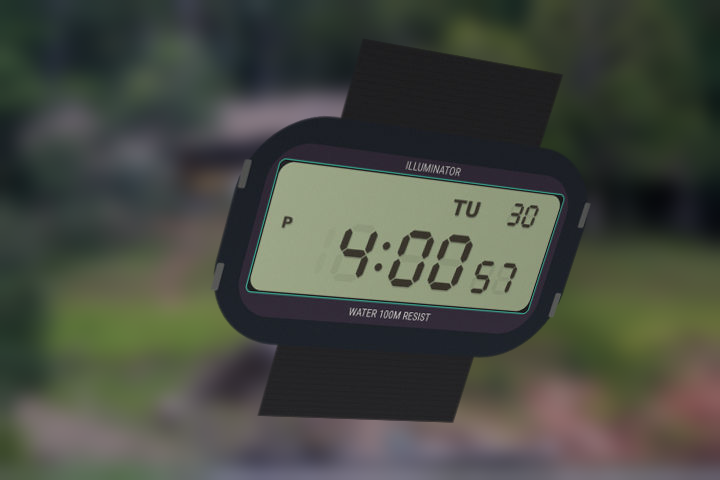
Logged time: h=4 m=0 s=57
